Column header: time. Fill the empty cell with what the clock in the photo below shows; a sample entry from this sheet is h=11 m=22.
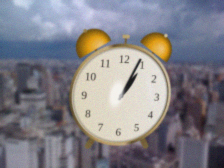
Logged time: h=1 m=4
